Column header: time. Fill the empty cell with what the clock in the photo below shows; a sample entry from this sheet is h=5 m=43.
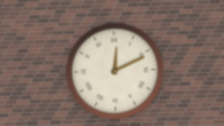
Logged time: h=12 m=11
